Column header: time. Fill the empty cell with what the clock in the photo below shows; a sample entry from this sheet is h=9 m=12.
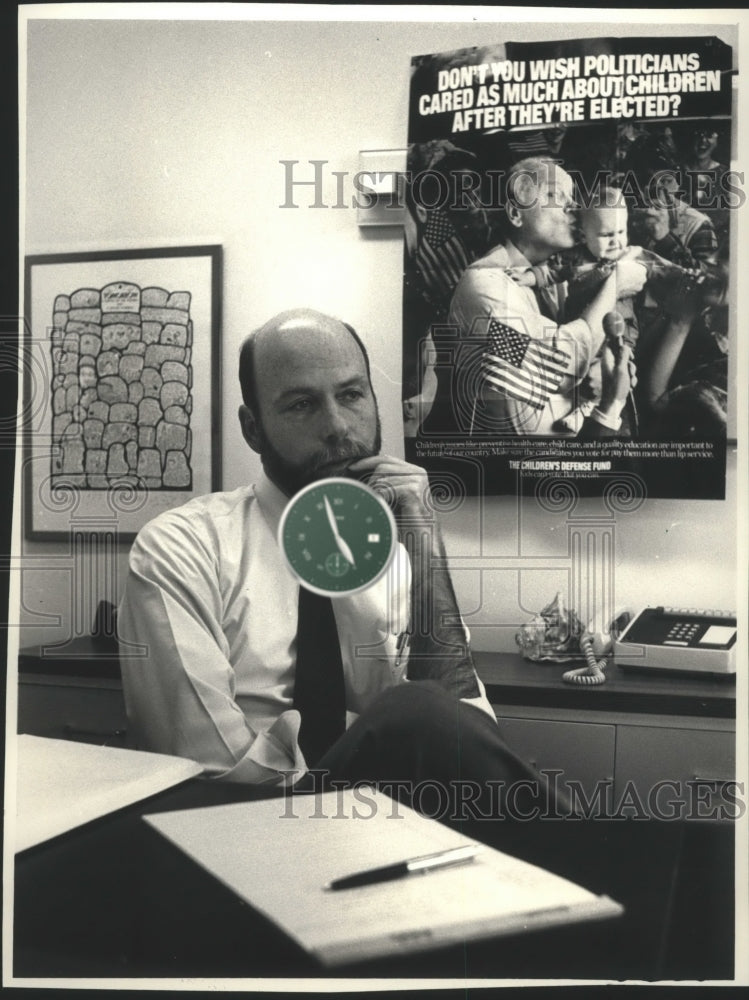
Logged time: h=4 m=57
